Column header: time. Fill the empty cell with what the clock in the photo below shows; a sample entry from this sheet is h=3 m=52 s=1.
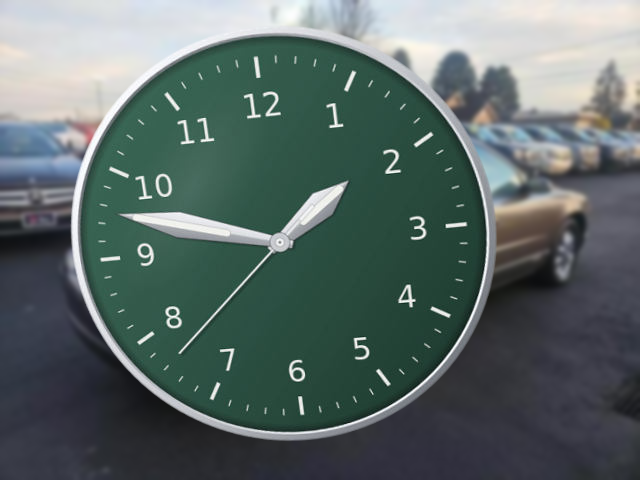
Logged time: h=1 m=47 s=38
